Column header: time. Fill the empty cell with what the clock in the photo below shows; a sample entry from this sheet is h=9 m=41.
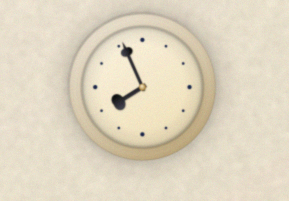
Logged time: h=7 m=56
